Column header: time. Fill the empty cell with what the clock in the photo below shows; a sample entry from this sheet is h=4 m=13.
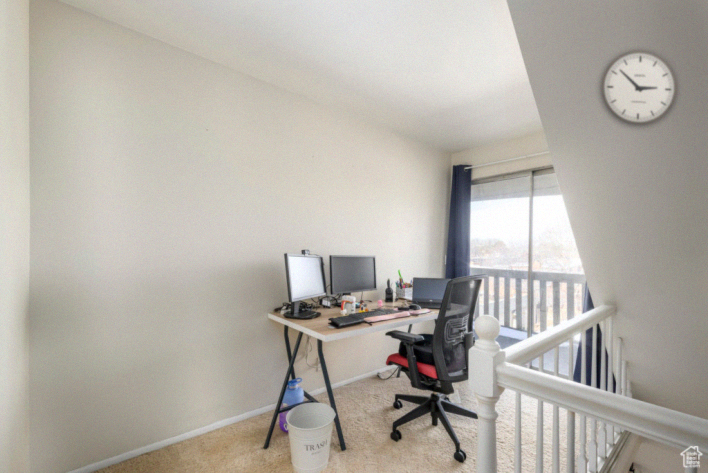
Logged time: h=2 m=52
